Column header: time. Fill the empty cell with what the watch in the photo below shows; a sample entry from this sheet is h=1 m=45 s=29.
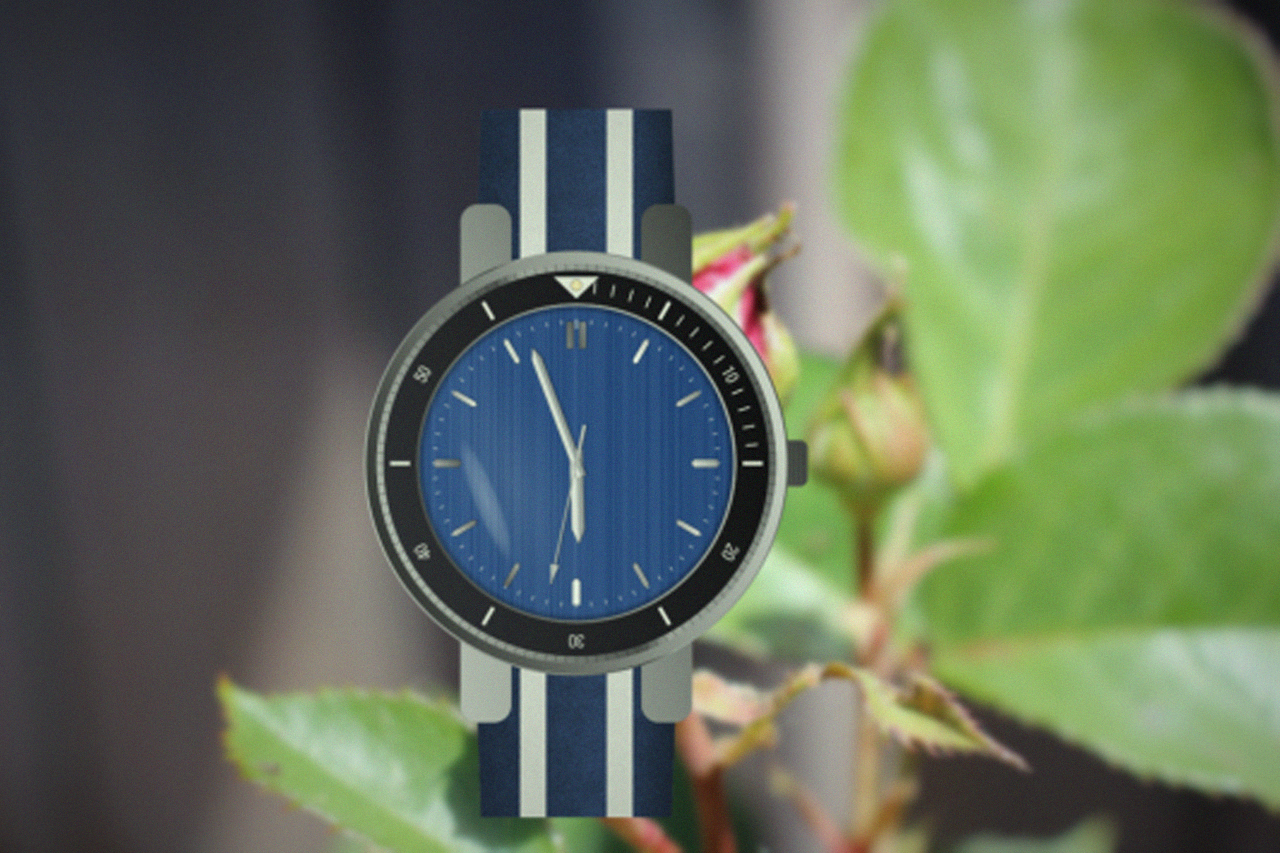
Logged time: h=5 m=56 s=32
